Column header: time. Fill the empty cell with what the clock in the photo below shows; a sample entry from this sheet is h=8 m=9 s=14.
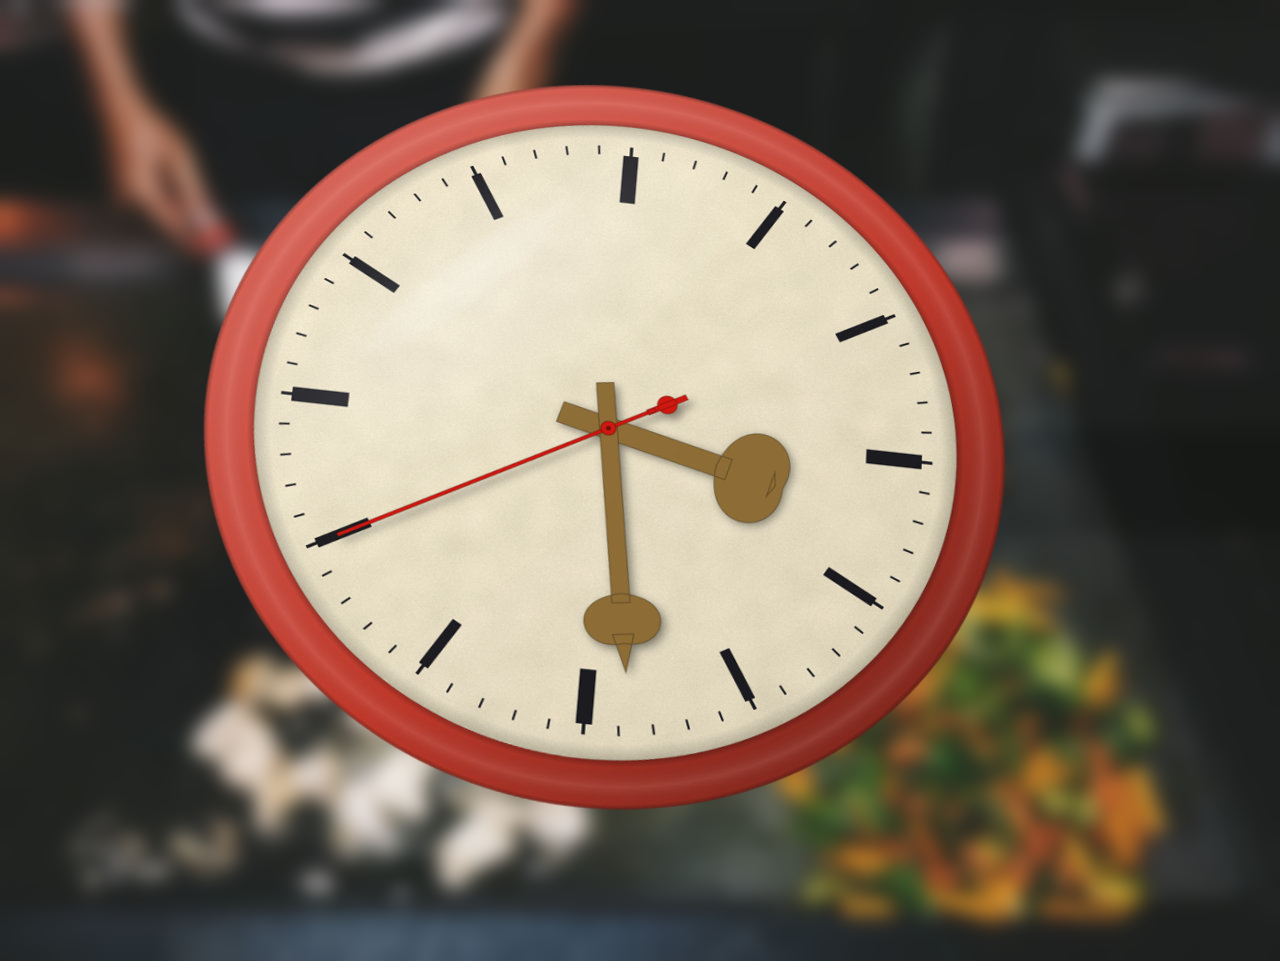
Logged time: h=3 m=28 s=40
